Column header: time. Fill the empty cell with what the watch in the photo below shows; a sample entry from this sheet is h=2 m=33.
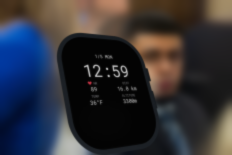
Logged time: h=12 m=59
